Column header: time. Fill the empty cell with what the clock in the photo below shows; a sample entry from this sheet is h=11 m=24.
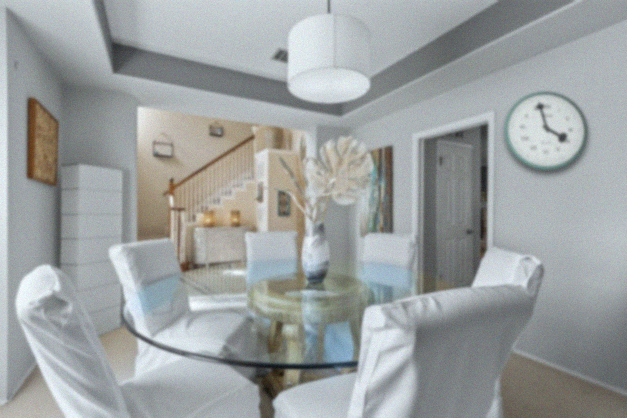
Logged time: h=3 m=57
